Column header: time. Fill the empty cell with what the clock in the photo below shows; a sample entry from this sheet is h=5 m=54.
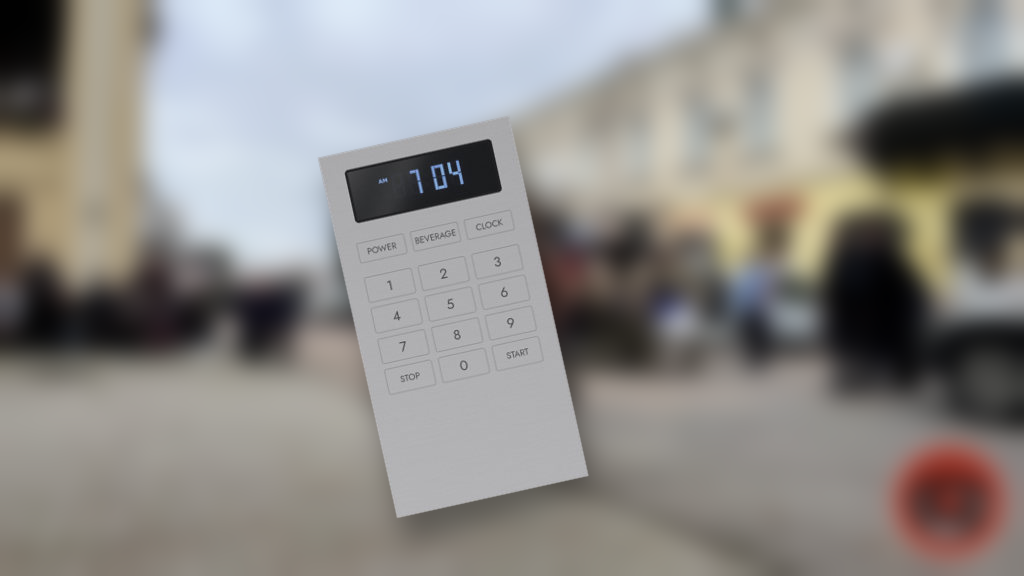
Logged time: h=7 m=4
